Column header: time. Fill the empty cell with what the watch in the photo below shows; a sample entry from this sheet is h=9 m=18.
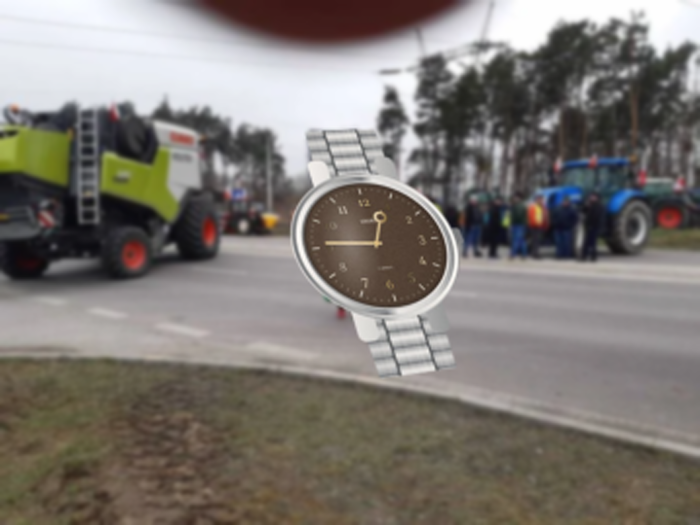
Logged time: h=12 m=46
